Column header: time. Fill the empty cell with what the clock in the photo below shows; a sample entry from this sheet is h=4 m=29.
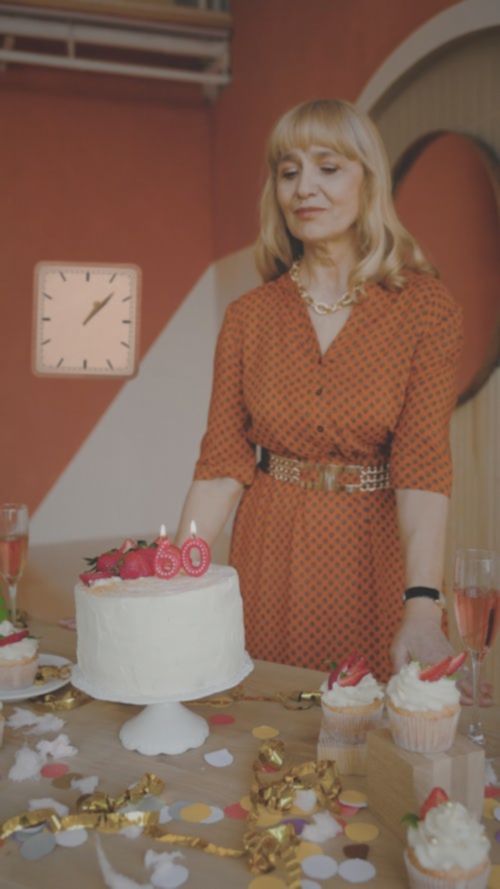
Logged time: h=1 m=7
